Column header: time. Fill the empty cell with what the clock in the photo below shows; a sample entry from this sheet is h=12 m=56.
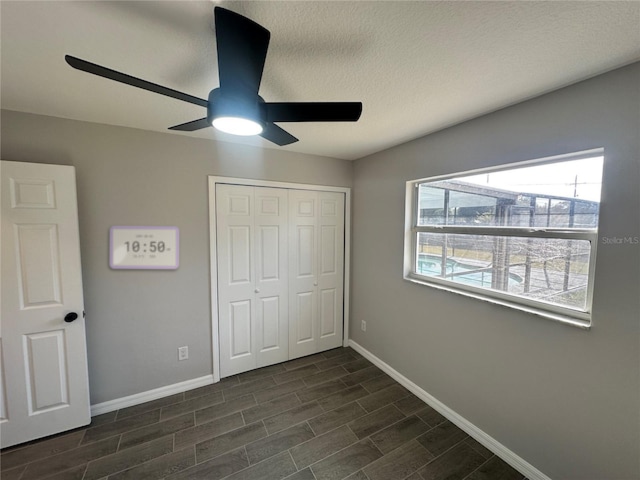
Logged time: h=10 m=50
